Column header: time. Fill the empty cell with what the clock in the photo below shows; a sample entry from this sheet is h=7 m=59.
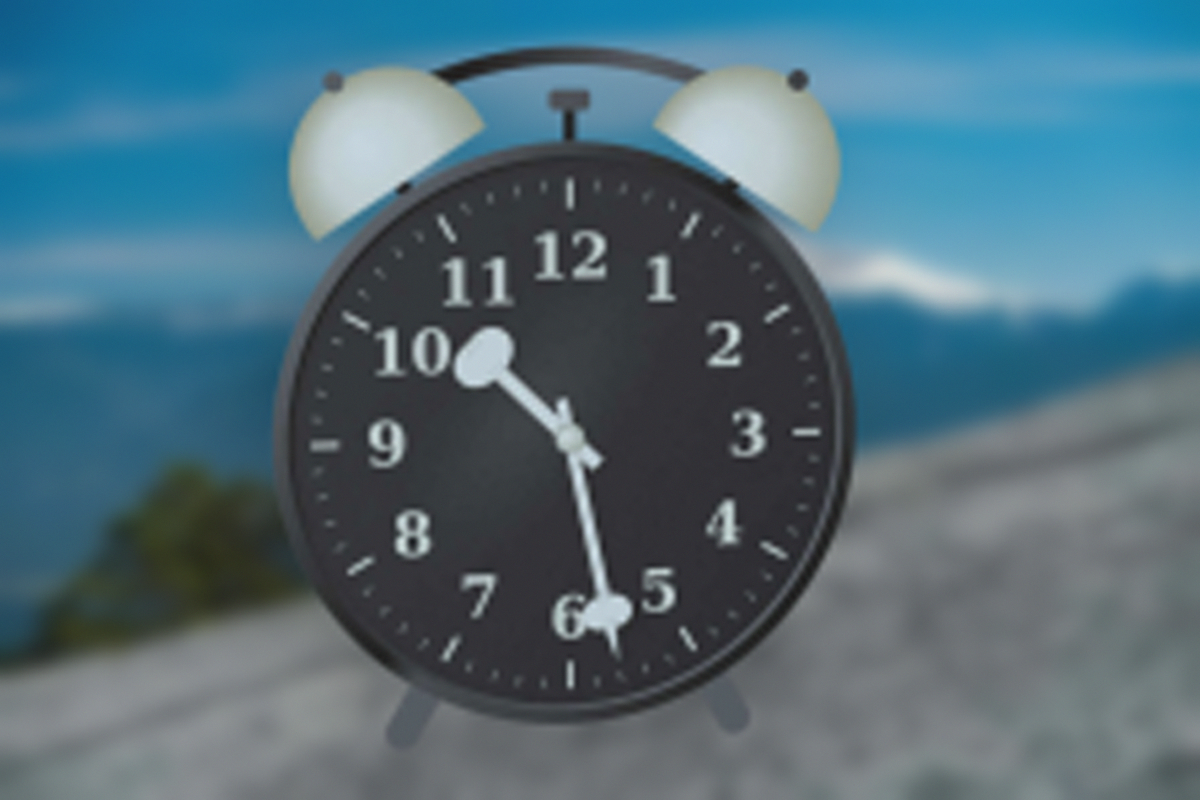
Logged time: h=10 m=28
